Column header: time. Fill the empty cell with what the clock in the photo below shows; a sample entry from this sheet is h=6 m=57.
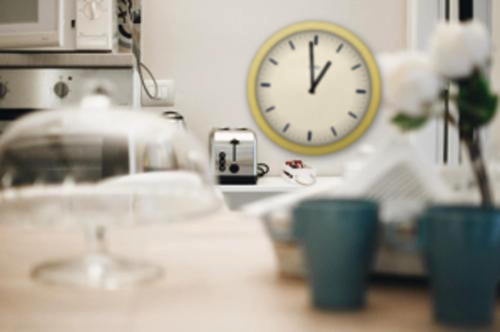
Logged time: h=12 m=59
